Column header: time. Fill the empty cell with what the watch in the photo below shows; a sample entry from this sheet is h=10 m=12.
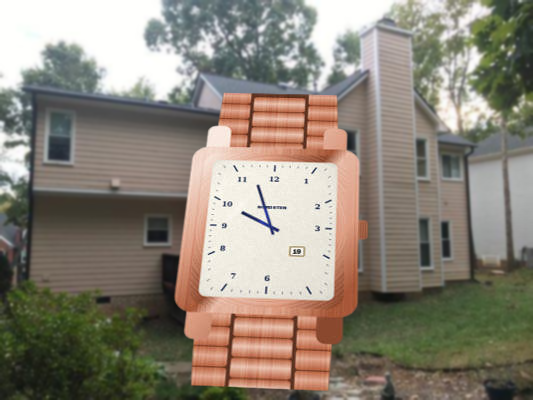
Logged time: h=9 m=57
